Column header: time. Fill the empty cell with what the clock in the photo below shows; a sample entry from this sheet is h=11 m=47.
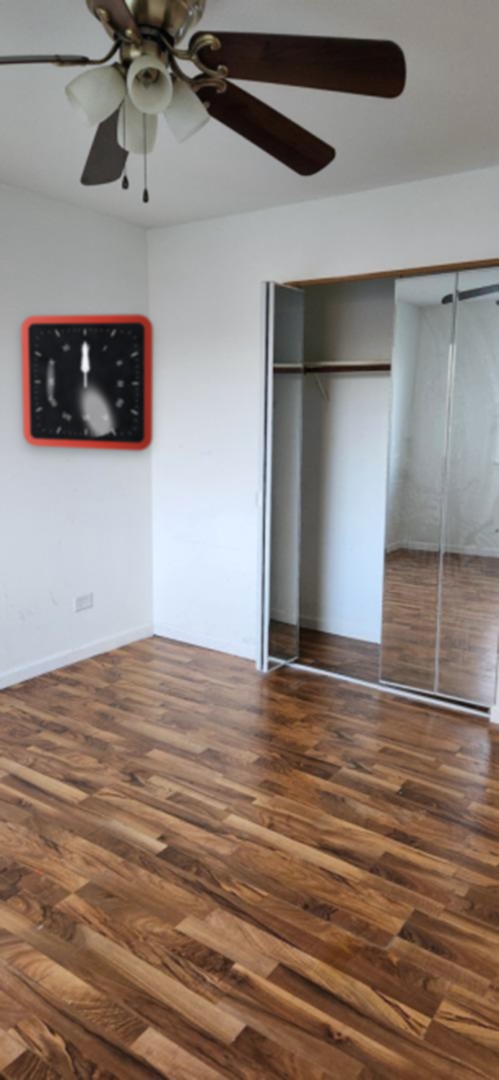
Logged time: h=12 m=0
